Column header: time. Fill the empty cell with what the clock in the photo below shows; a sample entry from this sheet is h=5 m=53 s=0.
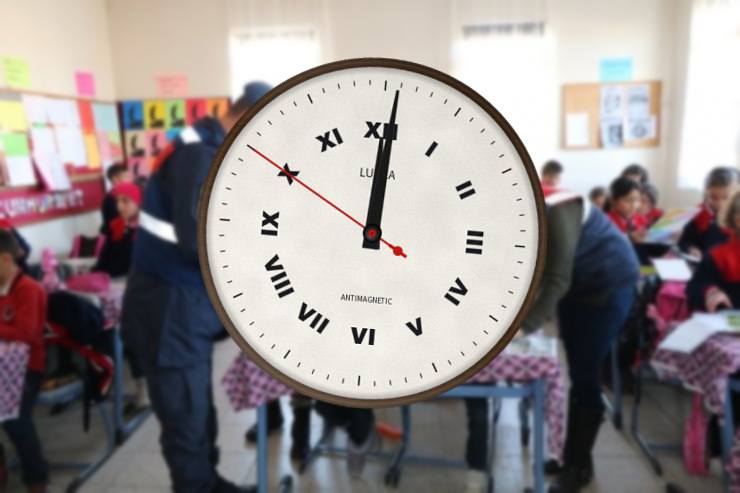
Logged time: h=12 m=0 s=50
